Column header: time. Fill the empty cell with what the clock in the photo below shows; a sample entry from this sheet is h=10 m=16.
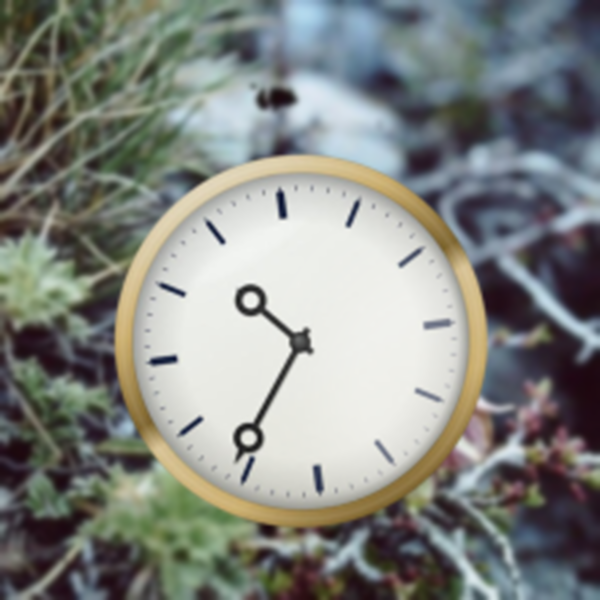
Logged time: h=10 m=36
